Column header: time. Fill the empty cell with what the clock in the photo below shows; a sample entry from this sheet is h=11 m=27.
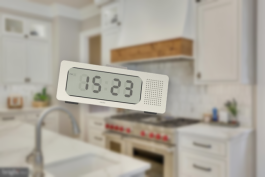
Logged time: h=15 m=23
